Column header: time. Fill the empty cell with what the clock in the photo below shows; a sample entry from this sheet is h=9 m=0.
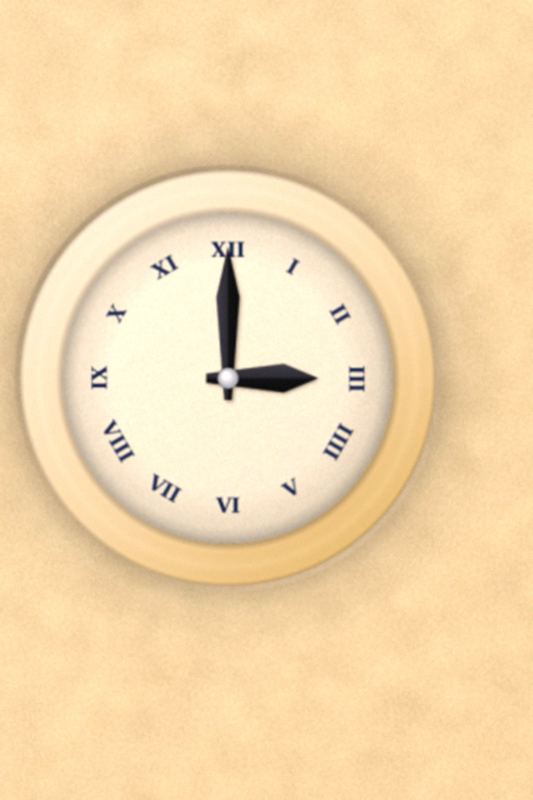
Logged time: h=3 m=0
